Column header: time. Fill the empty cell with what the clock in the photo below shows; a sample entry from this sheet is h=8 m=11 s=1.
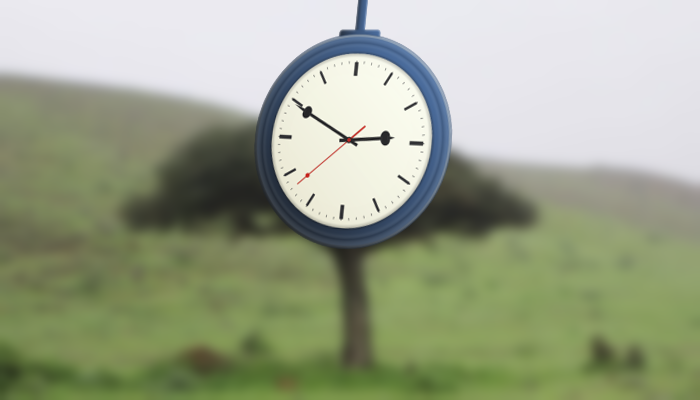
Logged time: h=2 m=49 s=38
